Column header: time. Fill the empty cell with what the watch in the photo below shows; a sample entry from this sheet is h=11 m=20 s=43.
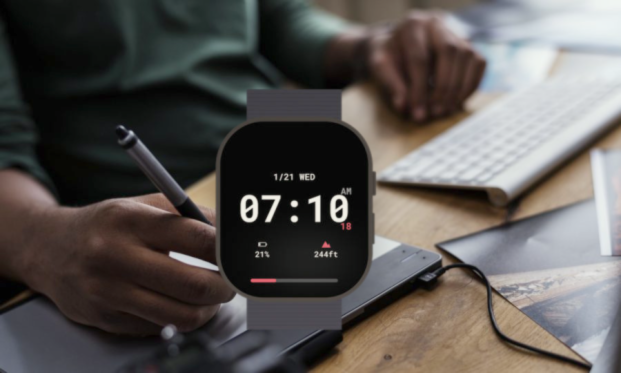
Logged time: h=7 m=10 s=18
